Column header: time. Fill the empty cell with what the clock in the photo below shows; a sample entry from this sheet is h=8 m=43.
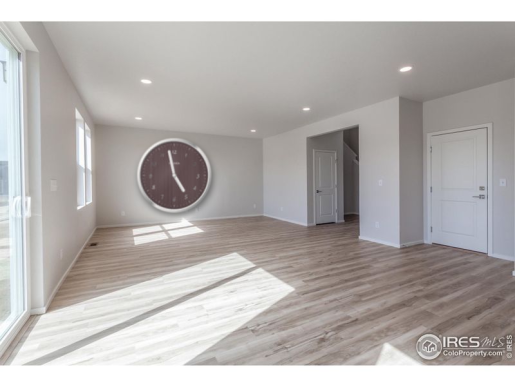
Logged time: h=4 m=58
